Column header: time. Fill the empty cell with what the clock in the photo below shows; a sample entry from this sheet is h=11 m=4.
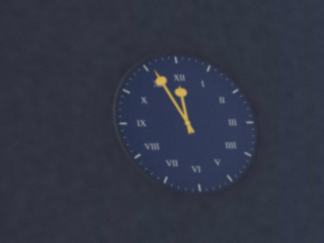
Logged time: h=11 m=56
